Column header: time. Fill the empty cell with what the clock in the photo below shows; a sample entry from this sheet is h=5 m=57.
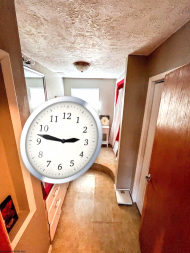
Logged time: h=2 m=47
